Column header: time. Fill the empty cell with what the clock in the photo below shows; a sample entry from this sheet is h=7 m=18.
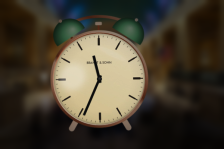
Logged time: h=11 m=34
